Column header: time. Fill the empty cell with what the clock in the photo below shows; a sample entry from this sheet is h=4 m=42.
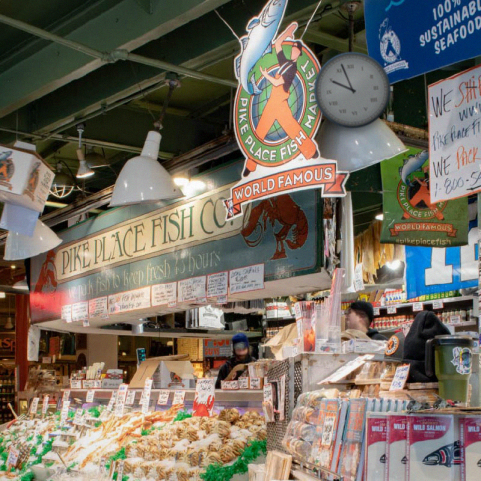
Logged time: h=9 m=57
